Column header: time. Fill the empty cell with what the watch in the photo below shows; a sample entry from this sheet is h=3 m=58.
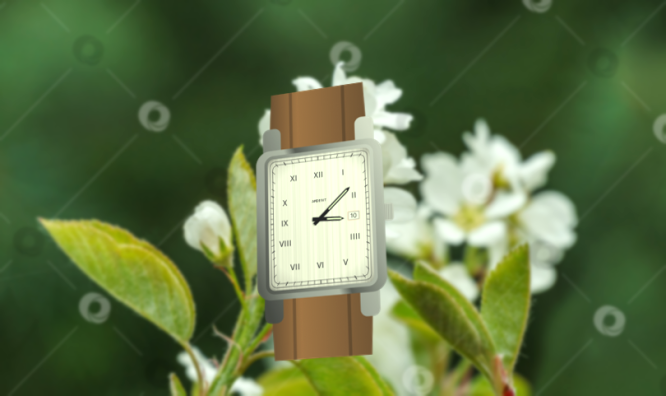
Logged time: h=3 m=8
